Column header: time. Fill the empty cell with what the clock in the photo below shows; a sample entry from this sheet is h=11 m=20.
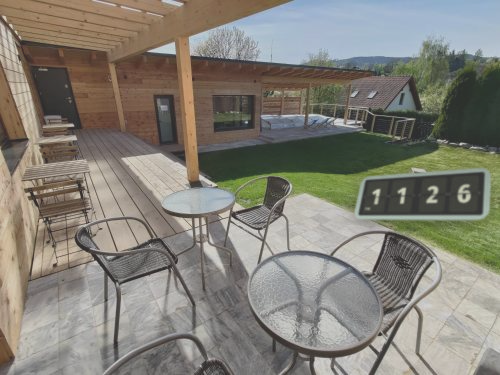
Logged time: h=11 m=26
